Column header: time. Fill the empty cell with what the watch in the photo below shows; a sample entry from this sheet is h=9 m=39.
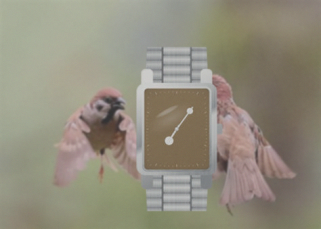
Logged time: h=7 m=6
